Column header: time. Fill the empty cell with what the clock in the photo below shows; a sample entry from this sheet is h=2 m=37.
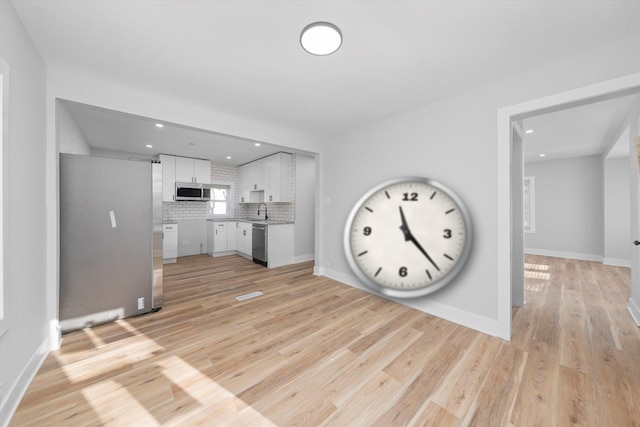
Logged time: h=11 m=23
